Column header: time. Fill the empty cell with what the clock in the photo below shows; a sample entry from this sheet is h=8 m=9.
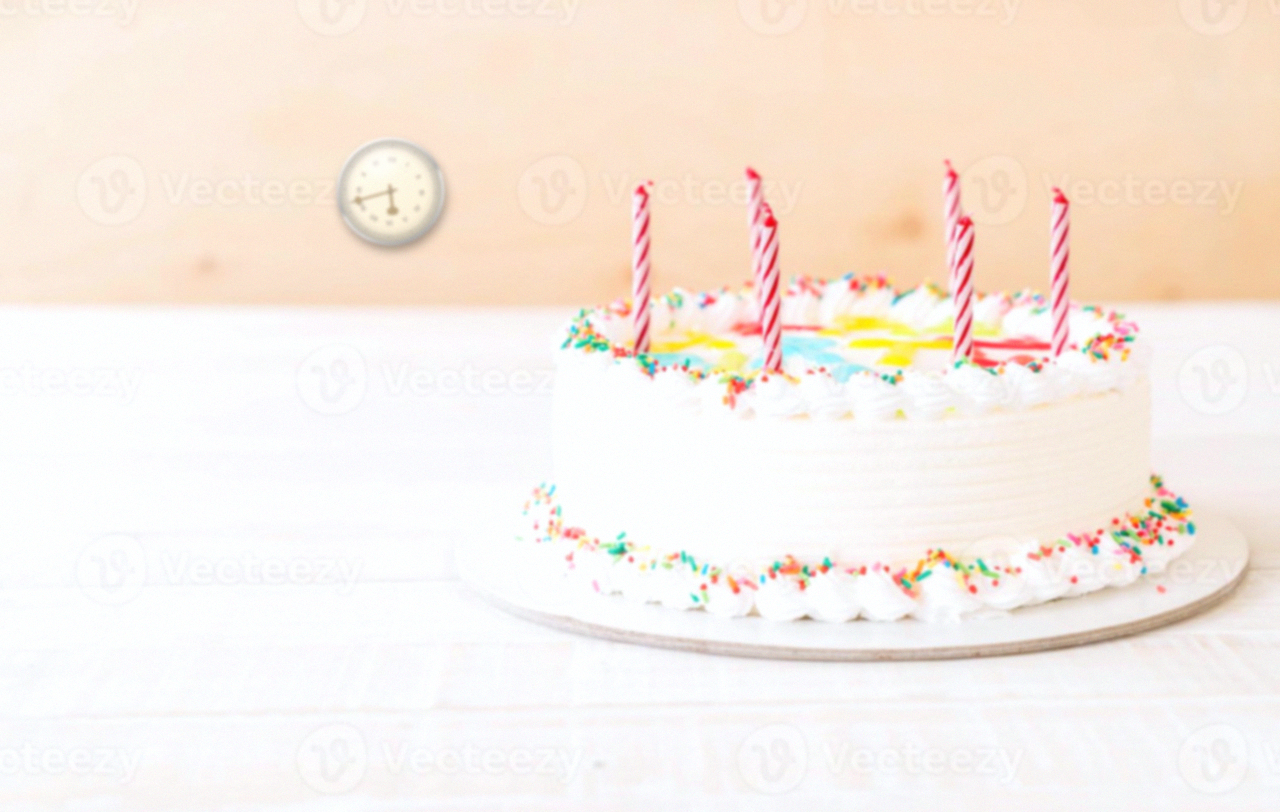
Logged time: h=5 m=42
